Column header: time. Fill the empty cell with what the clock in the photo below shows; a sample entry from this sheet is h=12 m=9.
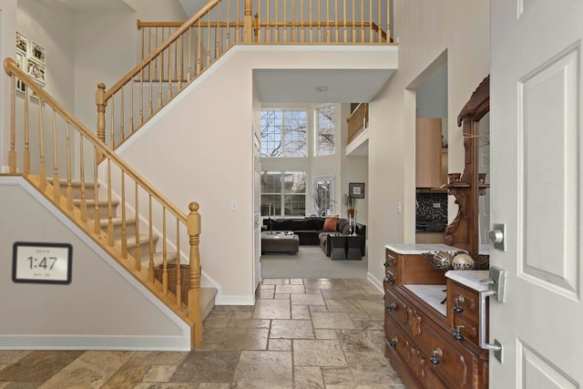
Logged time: h=1 m=47
